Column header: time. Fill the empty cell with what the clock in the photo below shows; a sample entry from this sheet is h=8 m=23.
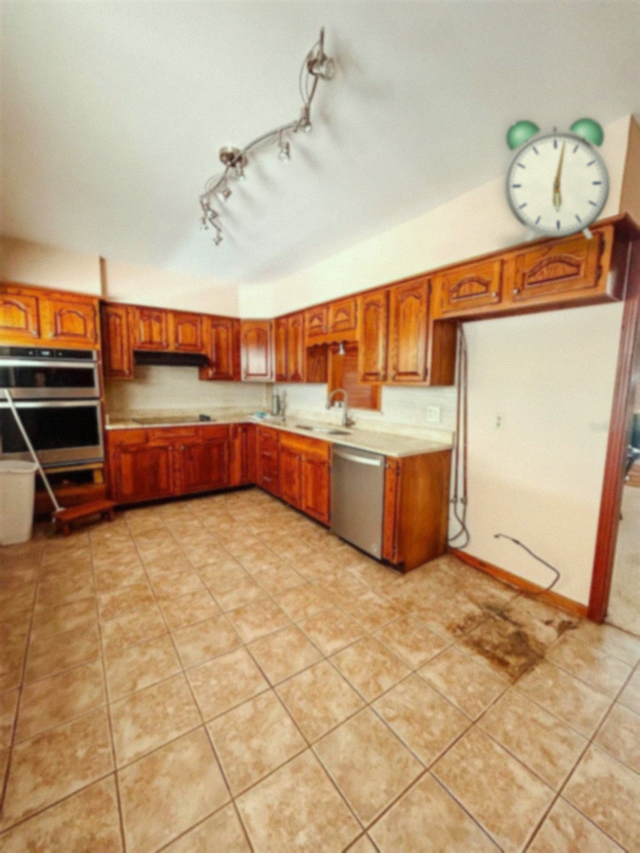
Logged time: h=6 m=2
